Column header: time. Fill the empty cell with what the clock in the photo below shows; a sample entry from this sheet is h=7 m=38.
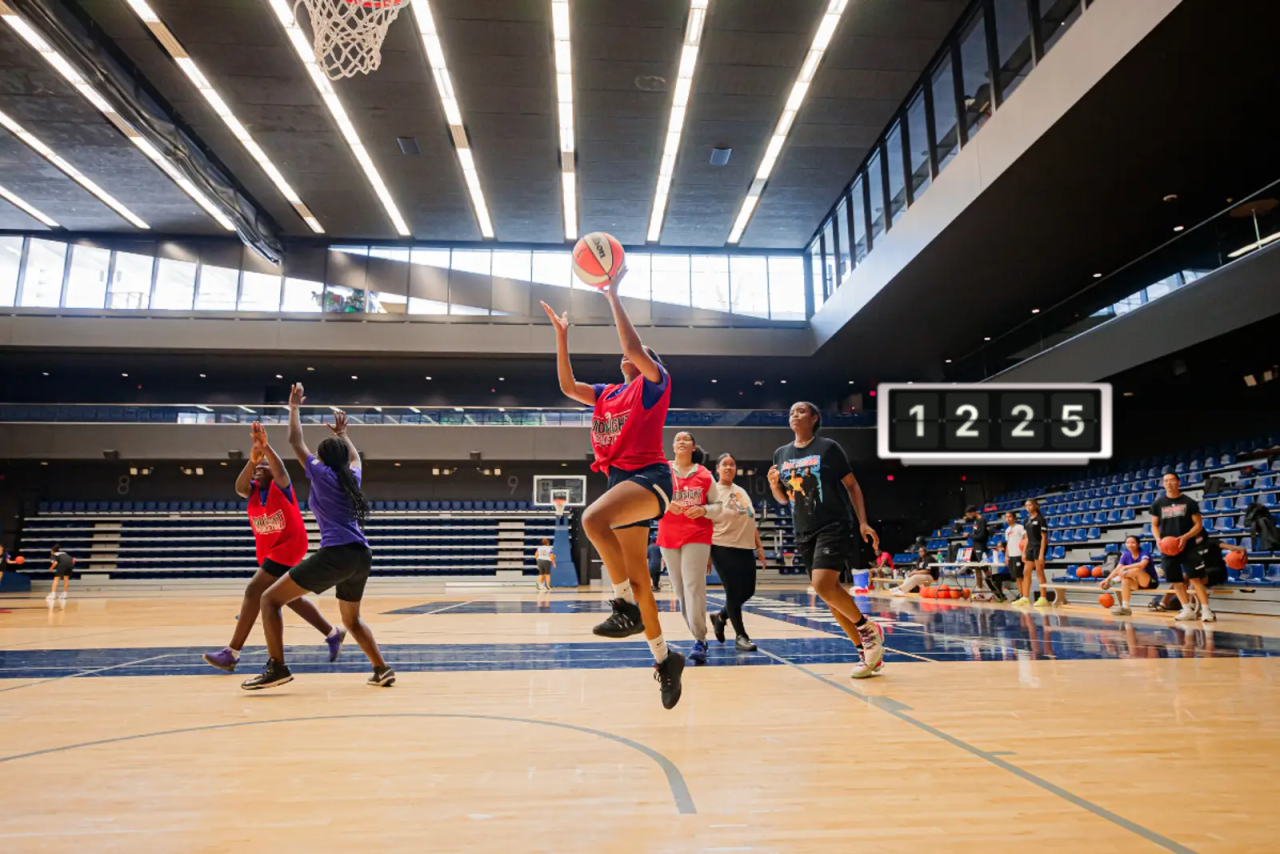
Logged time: h=12 m=25
